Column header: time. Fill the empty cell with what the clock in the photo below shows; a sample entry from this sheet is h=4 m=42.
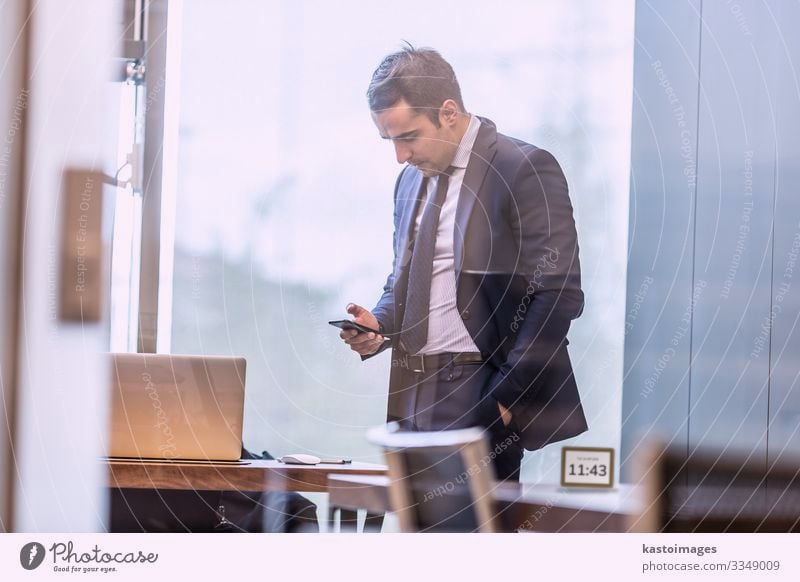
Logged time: h=11 m=43
